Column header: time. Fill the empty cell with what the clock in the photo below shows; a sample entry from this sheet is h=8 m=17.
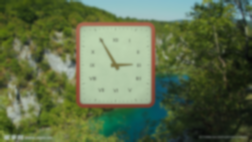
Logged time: h=2 m=55
